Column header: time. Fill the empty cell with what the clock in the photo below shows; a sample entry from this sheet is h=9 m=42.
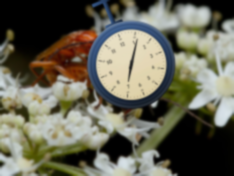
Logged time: h=7 m=6
